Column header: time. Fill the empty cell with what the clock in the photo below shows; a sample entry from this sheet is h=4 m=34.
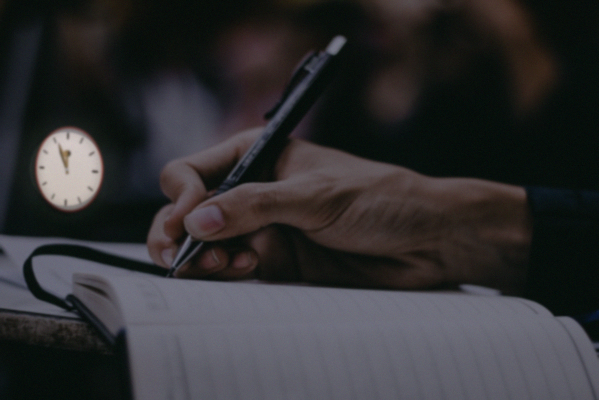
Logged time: h=11 m=56
